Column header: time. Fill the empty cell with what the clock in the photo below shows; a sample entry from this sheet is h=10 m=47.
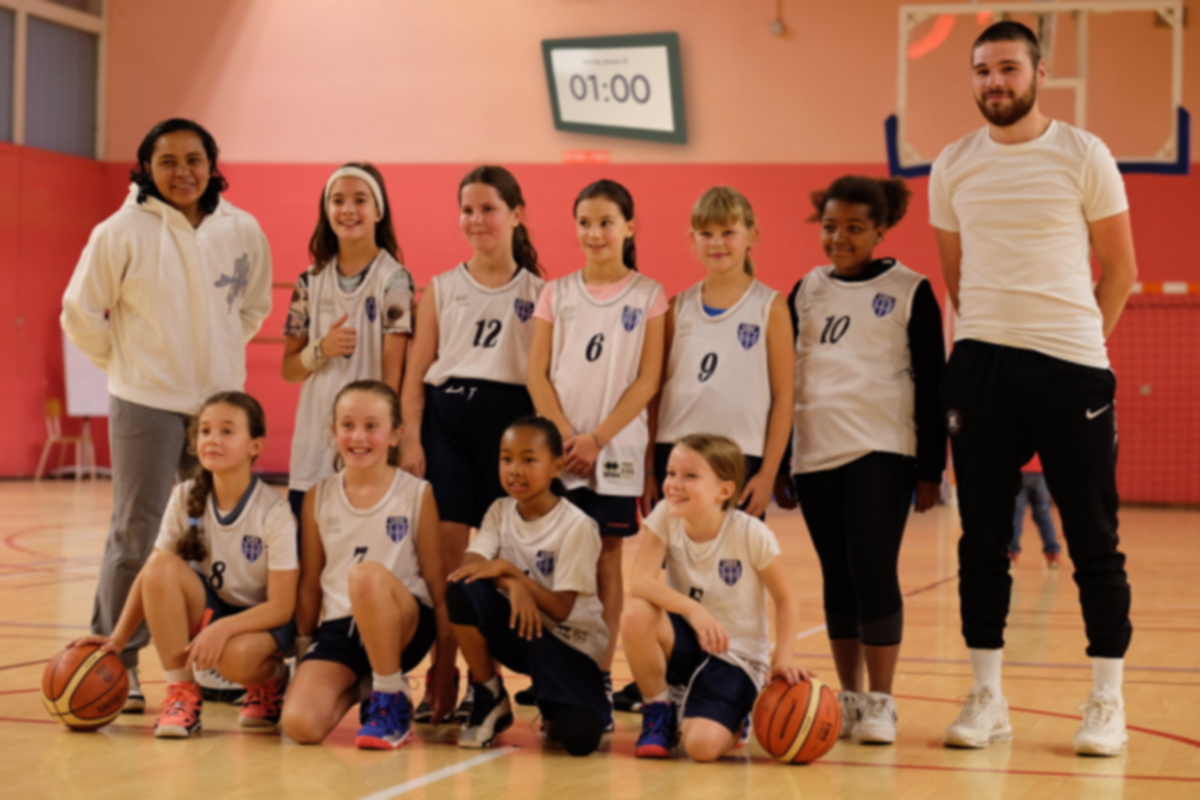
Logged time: h=1 m=0
